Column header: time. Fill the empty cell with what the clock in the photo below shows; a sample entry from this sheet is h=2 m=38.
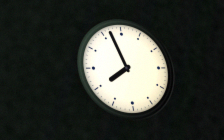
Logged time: h=7 m=57
